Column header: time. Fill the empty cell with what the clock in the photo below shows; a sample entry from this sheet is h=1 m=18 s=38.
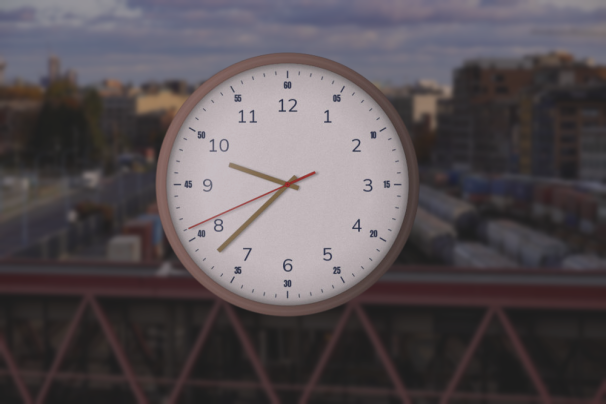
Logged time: h=9 m=37 s=41
